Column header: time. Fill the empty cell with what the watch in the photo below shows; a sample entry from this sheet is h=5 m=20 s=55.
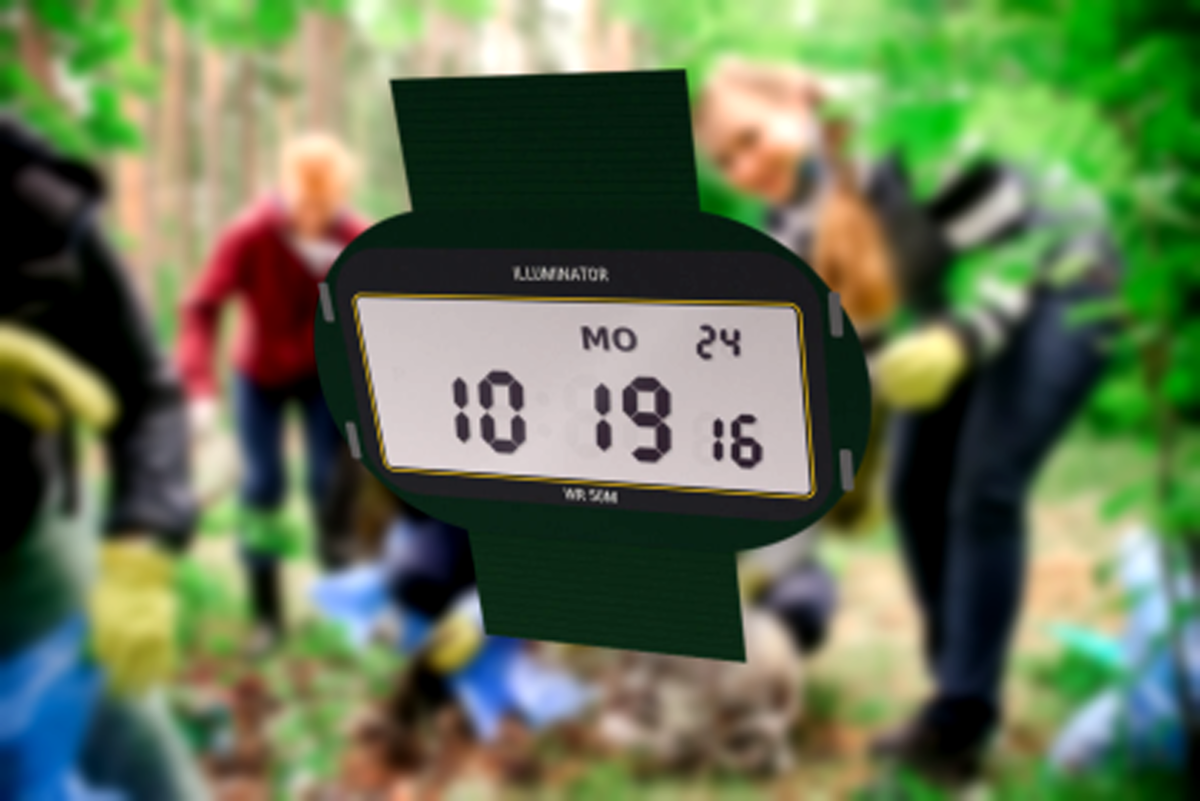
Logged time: h=10 m=19 s=16
